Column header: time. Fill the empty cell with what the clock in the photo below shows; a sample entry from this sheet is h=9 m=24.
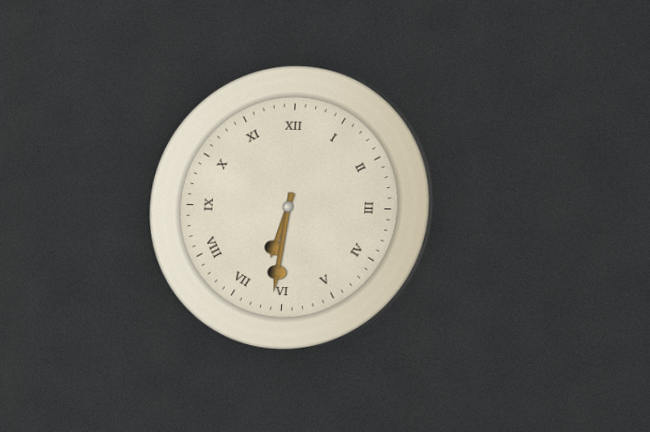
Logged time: h=6 m=31
